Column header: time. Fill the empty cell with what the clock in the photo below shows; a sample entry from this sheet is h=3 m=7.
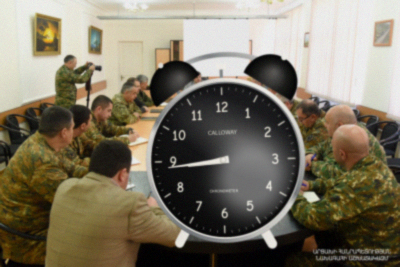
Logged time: h=8 m=44
